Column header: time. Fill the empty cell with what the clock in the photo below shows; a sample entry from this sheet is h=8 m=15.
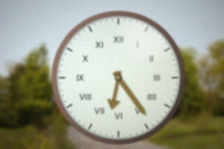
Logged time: h=6 m=24
